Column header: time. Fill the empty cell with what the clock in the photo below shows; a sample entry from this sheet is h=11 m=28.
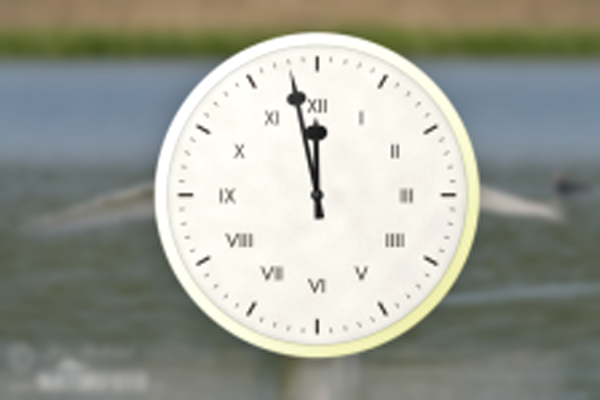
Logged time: h=11 m=58
